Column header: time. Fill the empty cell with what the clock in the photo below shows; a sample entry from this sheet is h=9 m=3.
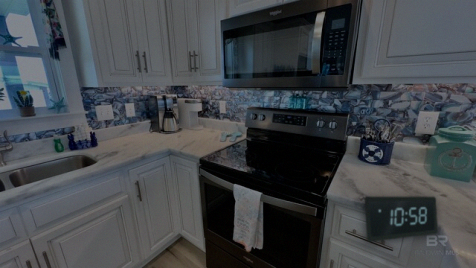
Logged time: h=10 m=58
